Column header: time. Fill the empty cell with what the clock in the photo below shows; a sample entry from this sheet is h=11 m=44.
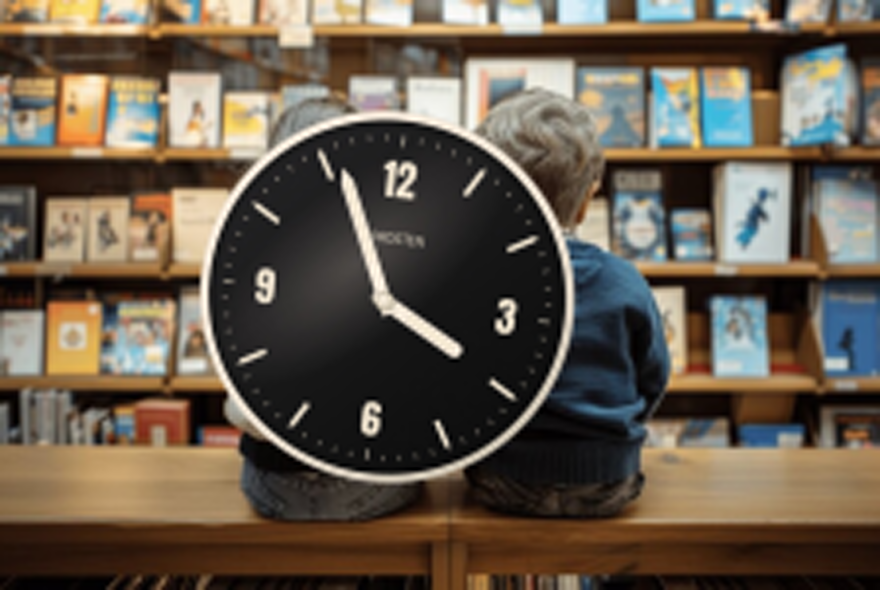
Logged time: h=3 m=56
